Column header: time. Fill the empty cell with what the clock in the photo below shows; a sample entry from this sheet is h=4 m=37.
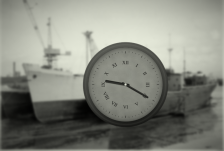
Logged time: h=9 m=20
